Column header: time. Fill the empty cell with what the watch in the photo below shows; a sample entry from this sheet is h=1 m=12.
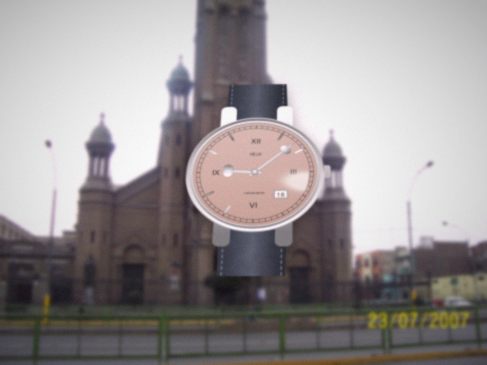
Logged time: h=9 m=8
